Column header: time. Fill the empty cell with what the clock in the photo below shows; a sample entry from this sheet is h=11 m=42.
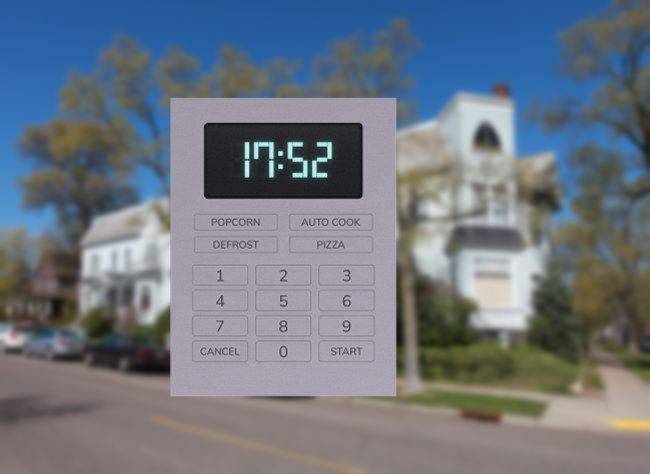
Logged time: h=17 m=52
